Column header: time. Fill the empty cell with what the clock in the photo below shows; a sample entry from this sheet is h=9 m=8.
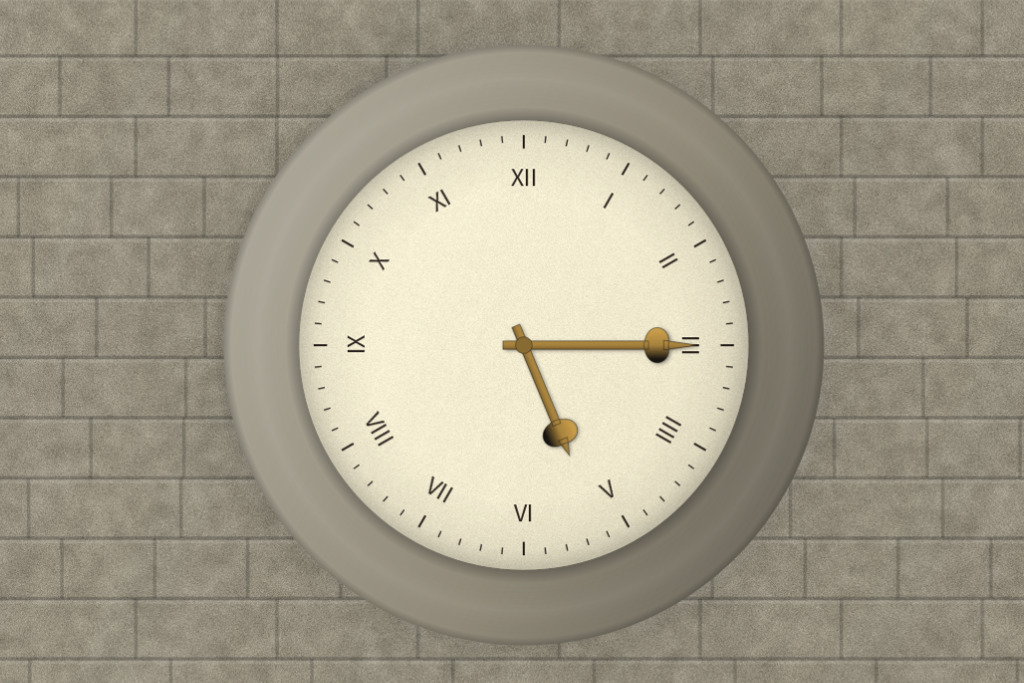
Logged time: h=5 m=15
